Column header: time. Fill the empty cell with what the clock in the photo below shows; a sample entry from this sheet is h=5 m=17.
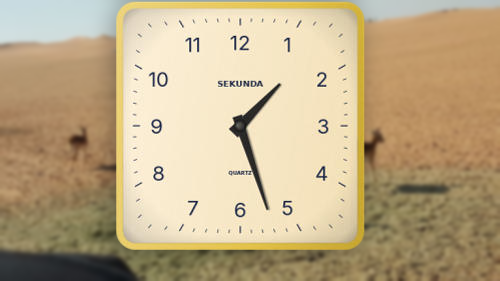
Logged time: h=1 m=27
